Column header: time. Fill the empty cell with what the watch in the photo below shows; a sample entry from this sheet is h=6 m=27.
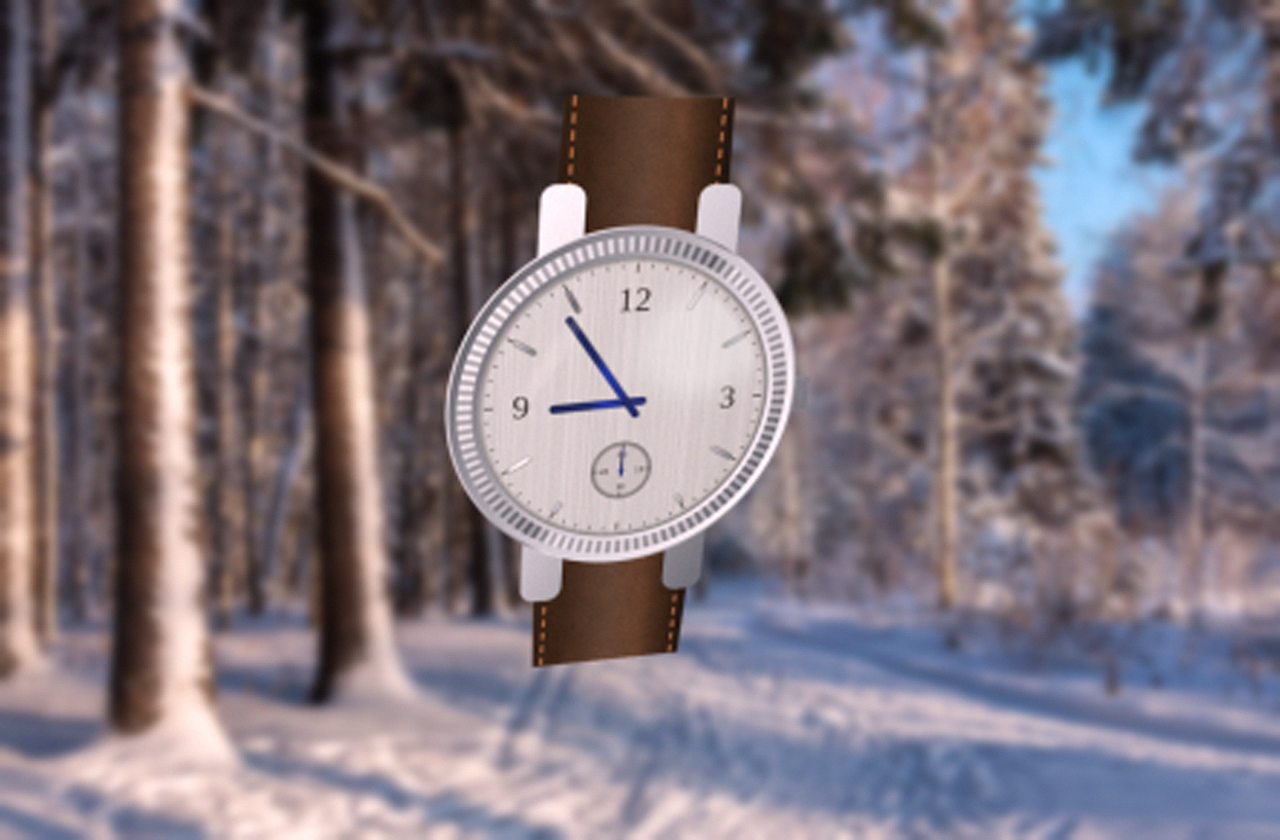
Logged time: h=8 m=54
